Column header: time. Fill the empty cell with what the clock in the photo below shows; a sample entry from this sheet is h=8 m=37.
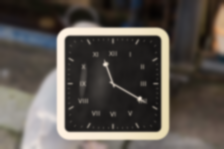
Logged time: h=11 m=20
